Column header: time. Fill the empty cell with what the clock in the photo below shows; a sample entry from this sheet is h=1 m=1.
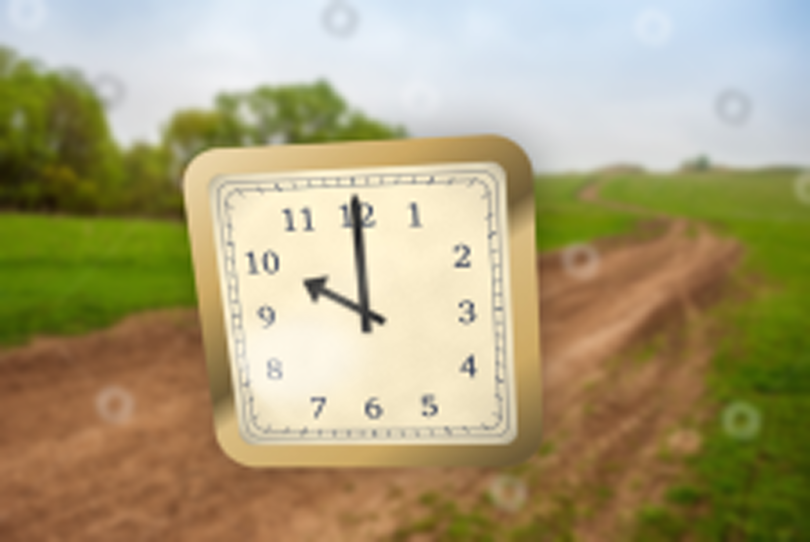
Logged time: h=10 m=0
